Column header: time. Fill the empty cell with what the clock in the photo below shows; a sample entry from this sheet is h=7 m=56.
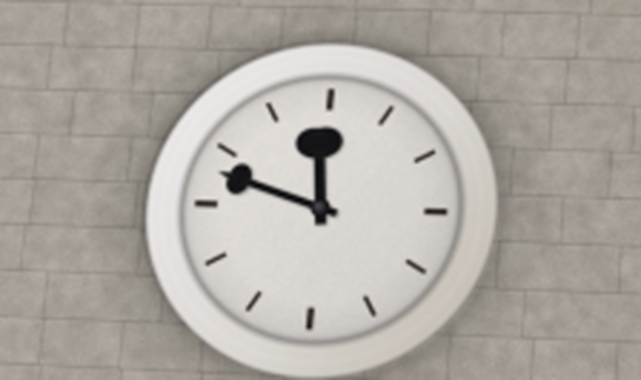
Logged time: h=11 m=48
